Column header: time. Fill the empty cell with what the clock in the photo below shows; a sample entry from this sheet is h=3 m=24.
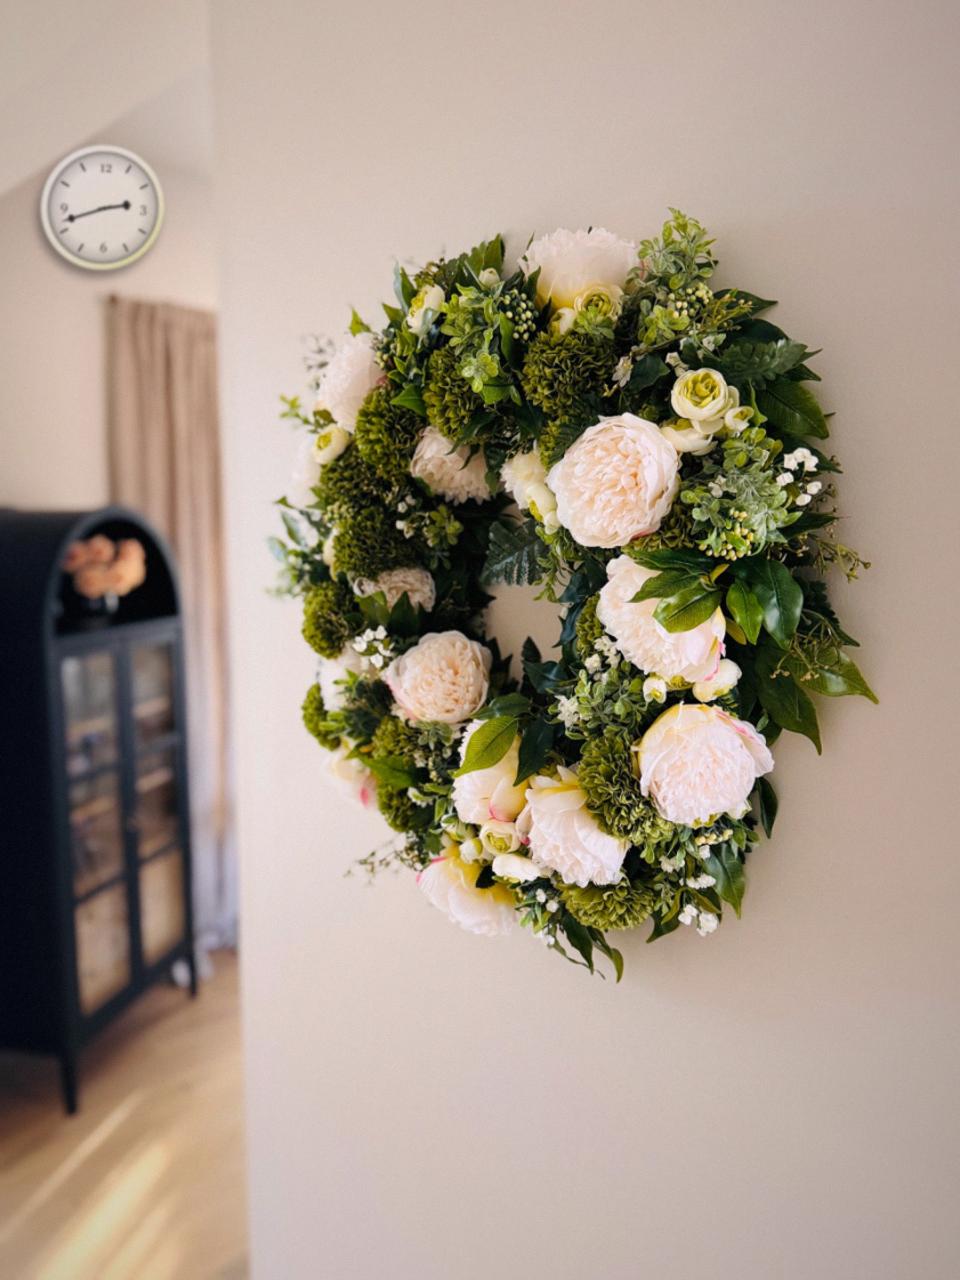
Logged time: h=2 m=42
